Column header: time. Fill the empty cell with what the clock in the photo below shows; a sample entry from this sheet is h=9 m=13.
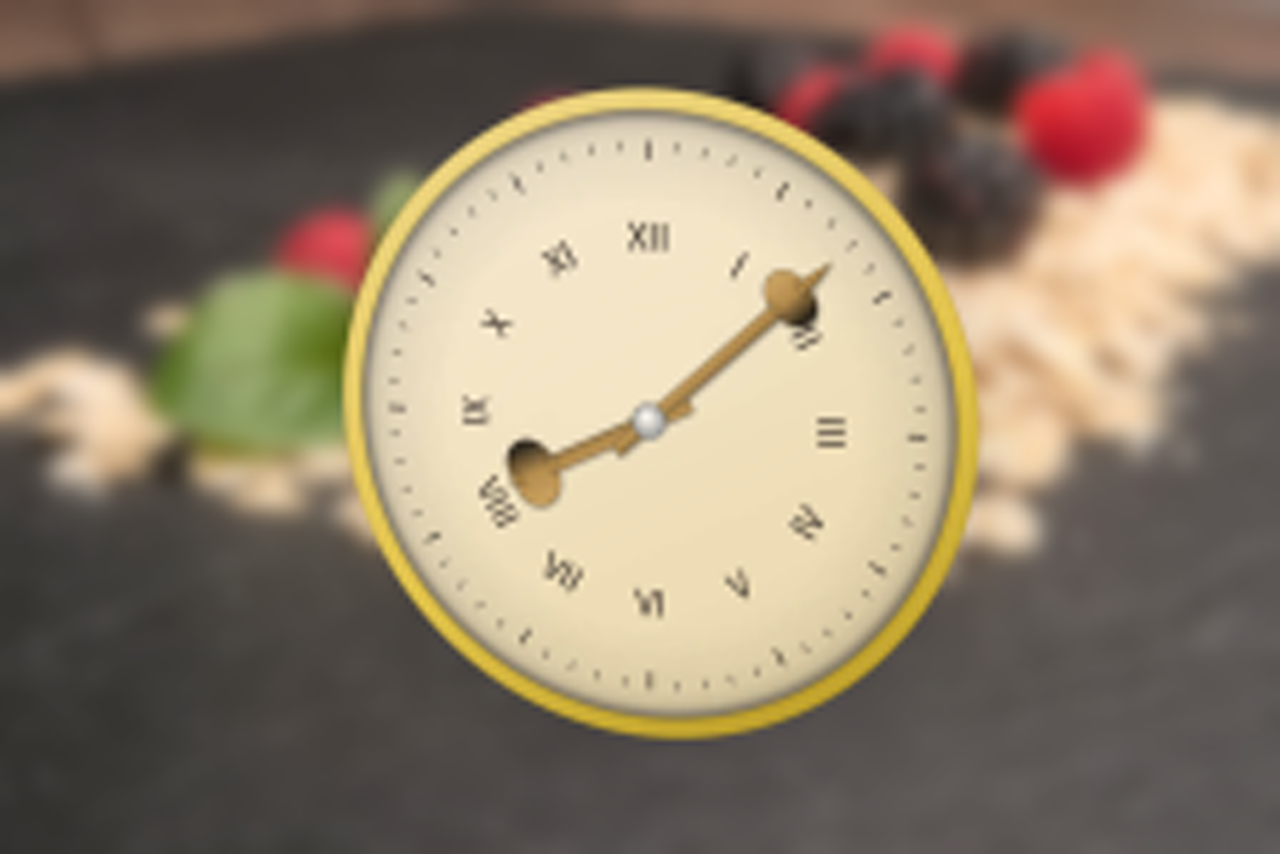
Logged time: h=8 m=8
